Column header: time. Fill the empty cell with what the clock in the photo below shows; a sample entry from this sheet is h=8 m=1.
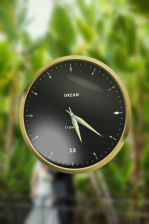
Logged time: h=5 m=21
